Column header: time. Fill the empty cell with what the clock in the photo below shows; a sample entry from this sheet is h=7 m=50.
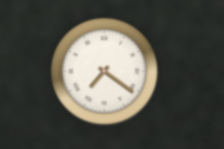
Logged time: h=7 m=21
